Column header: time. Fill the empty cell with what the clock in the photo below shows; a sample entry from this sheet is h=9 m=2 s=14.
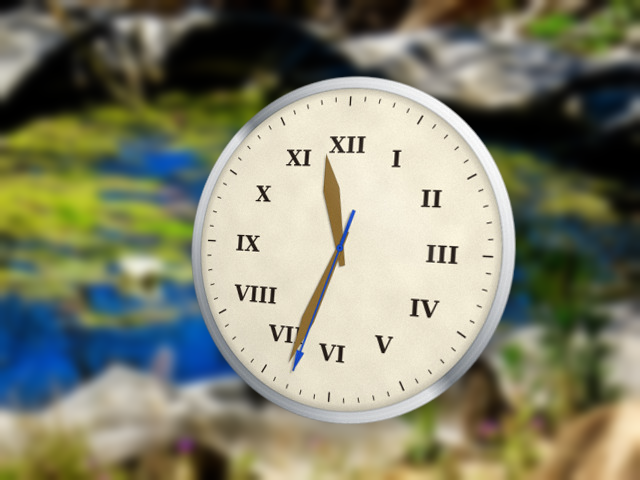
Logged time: h=11 m=33 s=33
